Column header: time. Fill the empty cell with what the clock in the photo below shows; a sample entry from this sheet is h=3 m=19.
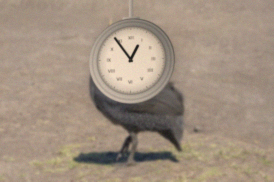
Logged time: h=12 m=54
